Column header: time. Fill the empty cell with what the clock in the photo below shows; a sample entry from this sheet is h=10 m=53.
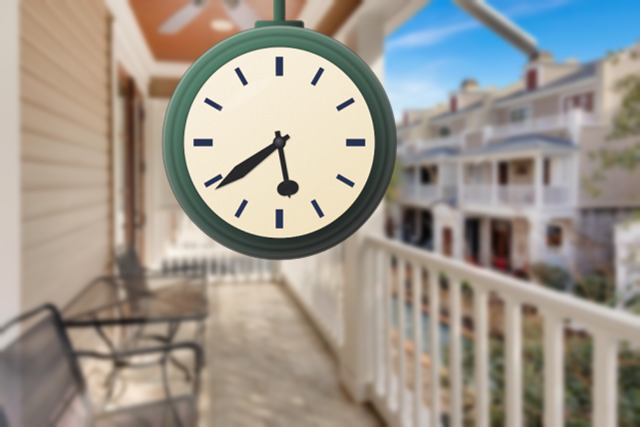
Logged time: h=5 m=39
